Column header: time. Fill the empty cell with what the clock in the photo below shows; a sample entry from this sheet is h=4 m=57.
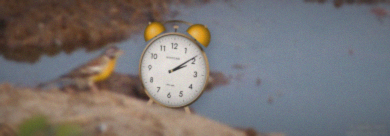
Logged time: h=2 m=9
